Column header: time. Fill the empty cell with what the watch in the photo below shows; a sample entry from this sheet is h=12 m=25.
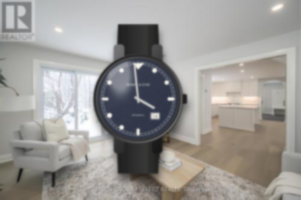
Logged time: h=3 m=59
